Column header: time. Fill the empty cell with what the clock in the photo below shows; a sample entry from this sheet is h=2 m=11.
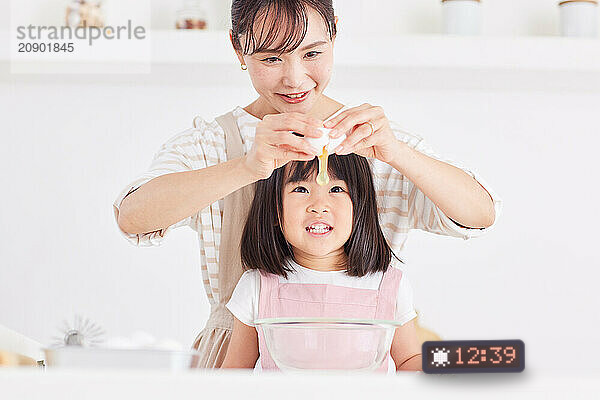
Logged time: h=12 m=39
